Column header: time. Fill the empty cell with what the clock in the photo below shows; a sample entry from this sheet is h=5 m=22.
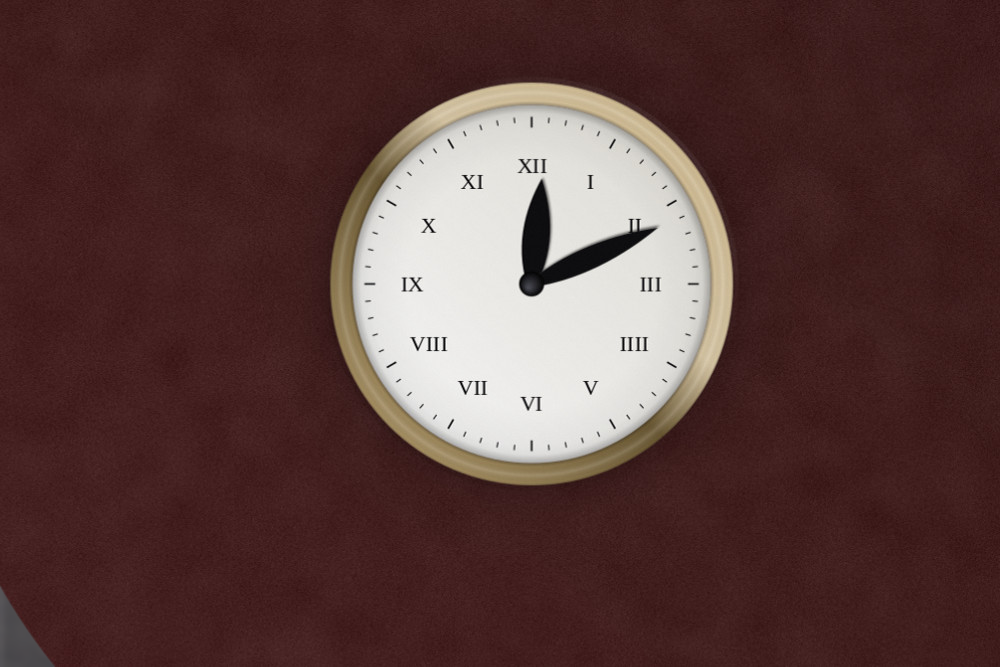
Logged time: h=12 m=11
